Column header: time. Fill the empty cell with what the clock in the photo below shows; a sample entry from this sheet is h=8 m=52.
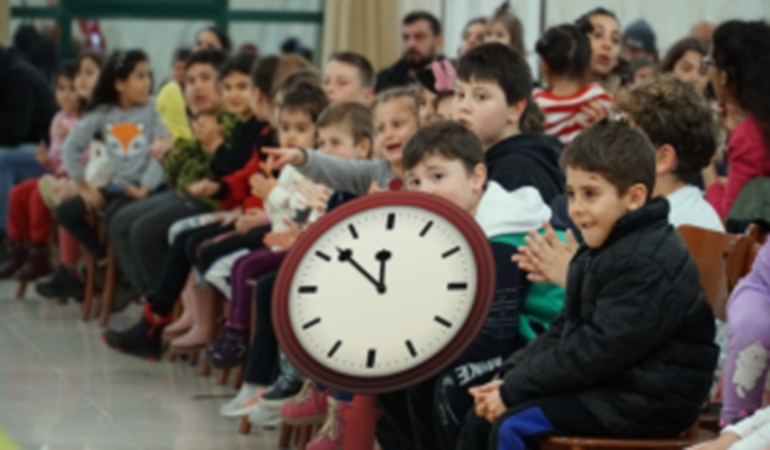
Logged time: h=11 m=52
